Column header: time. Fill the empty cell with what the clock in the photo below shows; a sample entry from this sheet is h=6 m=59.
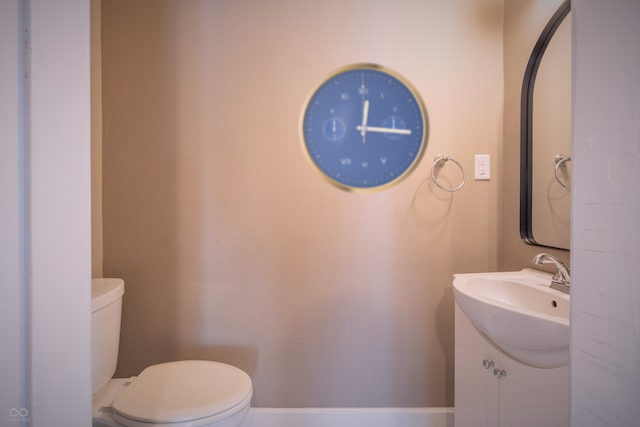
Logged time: h=12 m=16
